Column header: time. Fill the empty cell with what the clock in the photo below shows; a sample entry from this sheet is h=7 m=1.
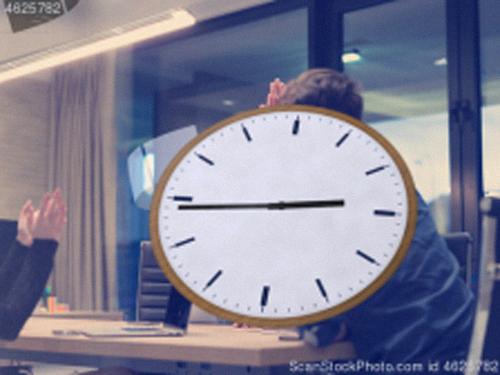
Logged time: h=2 m=44
